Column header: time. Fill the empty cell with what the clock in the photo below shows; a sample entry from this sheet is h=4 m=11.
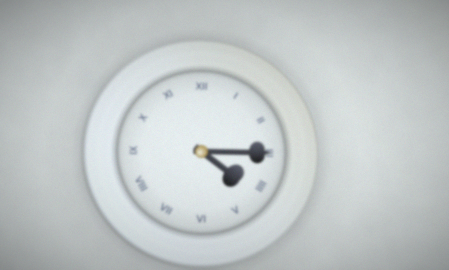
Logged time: h=4 m=15
